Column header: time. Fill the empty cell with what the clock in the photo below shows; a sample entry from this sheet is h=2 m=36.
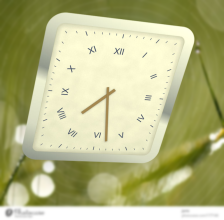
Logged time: h=7 m=28
